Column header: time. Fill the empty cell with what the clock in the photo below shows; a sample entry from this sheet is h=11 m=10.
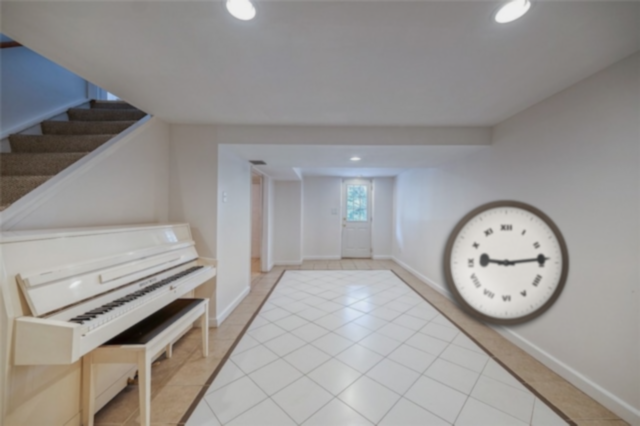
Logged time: h=9 m=14
